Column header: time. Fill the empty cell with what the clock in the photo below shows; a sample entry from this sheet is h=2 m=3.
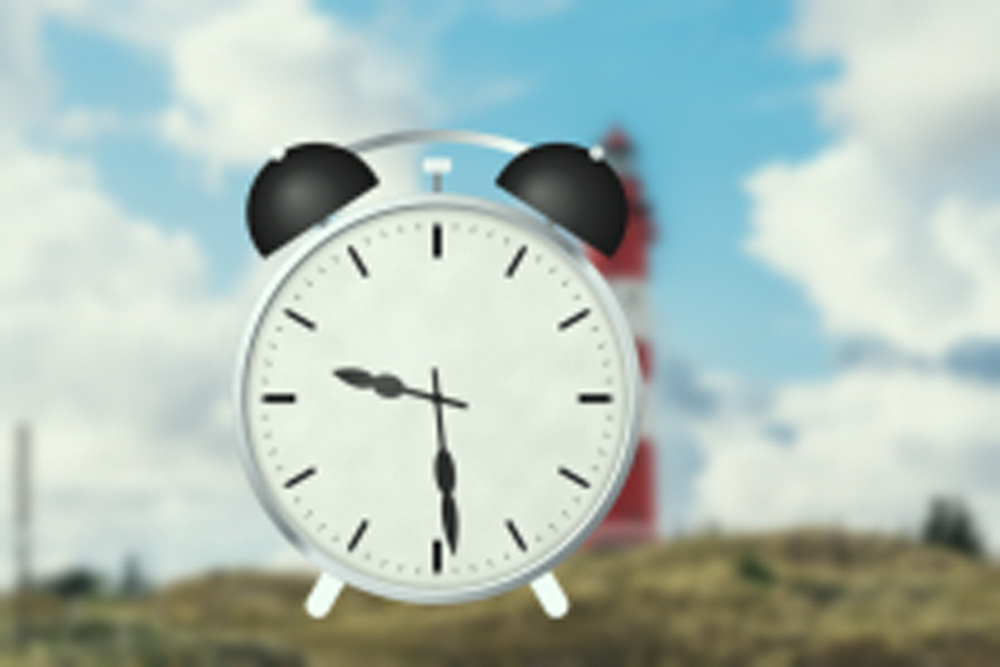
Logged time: h=9 m=29
